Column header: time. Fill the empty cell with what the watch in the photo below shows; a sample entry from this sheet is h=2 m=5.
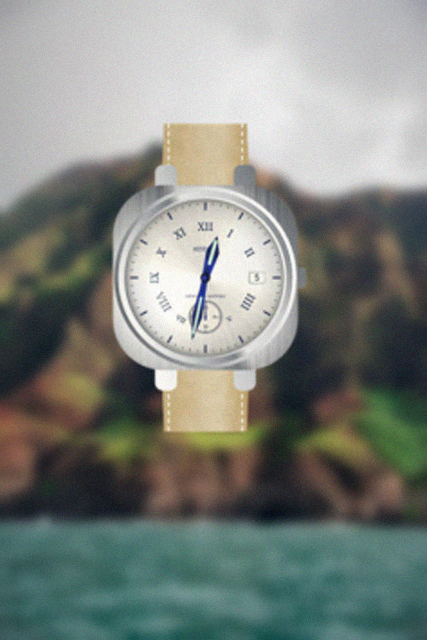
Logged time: h=12 m=32
